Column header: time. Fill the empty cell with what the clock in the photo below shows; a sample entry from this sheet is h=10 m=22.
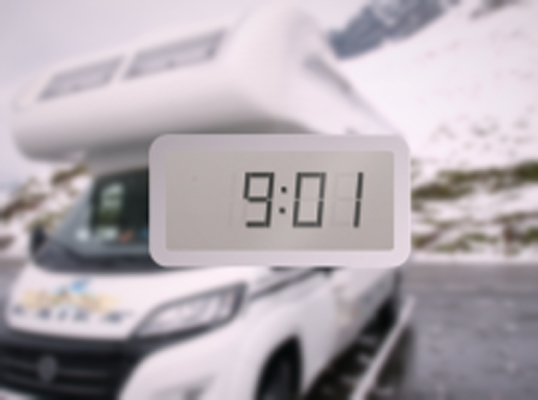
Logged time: h=9 m=1
